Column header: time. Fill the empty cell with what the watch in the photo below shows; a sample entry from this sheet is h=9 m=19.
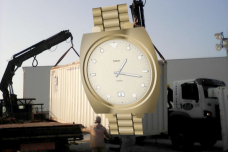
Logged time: h=1 m=17
